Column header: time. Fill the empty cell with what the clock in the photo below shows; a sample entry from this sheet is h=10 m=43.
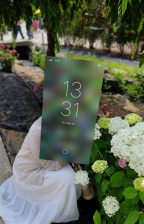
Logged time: h=13 m=31
